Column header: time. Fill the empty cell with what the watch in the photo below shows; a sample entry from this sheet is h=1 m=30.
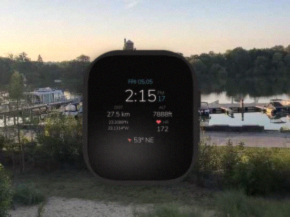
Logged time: h=2 m=15
